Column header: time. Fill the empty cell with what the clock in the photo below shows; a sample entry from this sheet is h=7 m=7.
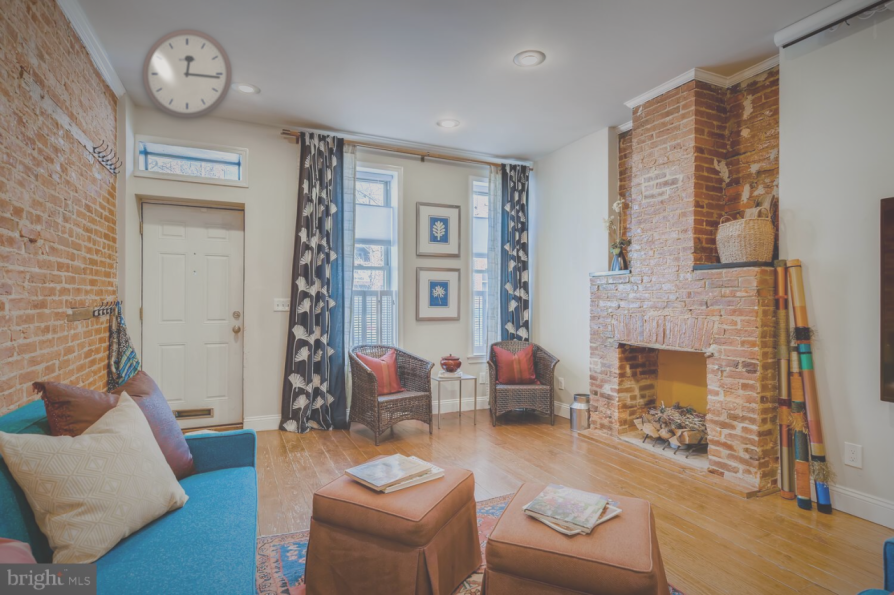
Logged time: h=12 m=16
